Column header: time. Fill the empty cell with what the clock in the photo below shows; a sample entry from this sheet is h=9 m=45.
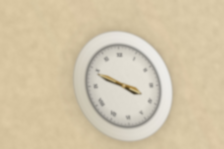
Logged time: h=3 m=49
